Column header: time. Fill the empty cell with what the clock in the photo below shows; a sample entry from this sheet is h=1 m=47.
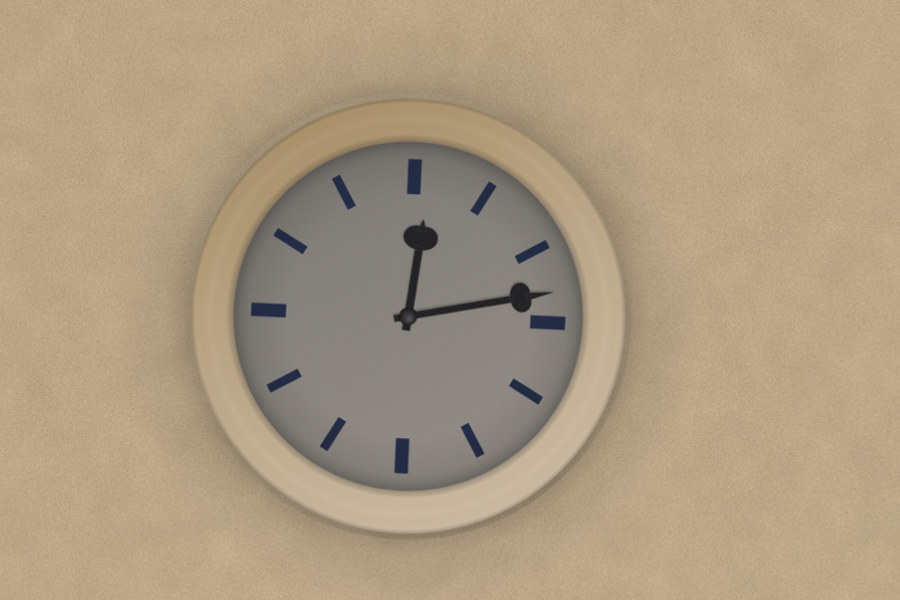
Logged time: h=12 m=13
